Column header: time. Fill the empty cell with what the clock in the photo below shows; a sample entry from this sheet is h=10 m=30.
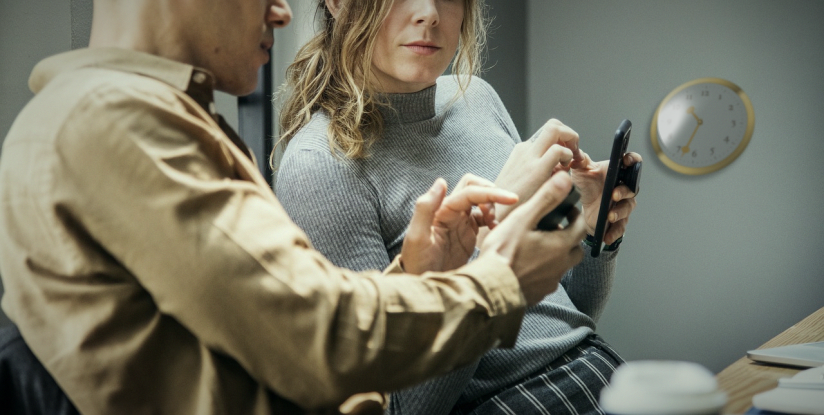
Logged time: h=10 m=33
